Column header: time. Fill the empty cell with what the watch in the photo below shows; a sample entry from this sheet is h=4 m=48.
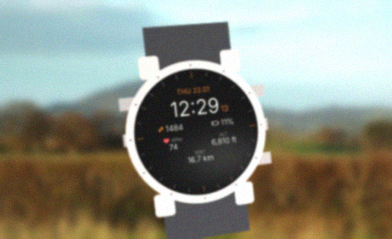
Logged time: h=12 m=29
